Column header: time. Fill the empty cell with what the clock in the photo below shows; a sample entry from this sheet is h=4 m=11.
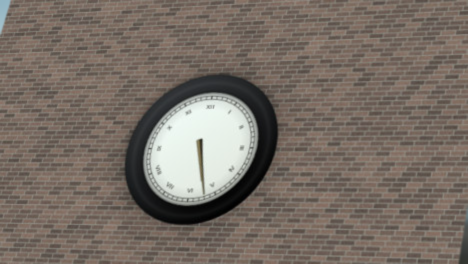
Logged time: h=5 m=27
